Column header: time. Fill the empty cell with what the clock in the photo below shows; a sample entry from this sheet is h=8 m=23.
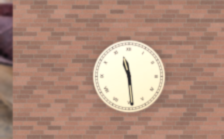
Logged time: h=11 m=29
